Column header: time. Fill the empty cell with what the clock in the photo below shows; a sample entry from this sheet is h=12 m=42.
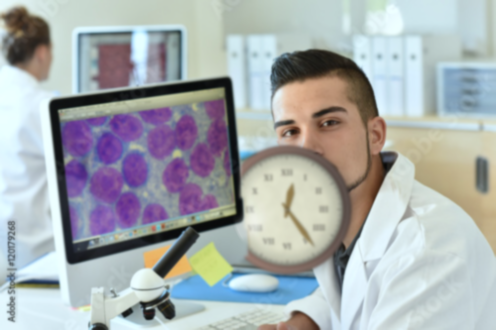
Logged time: h=12 m=24
